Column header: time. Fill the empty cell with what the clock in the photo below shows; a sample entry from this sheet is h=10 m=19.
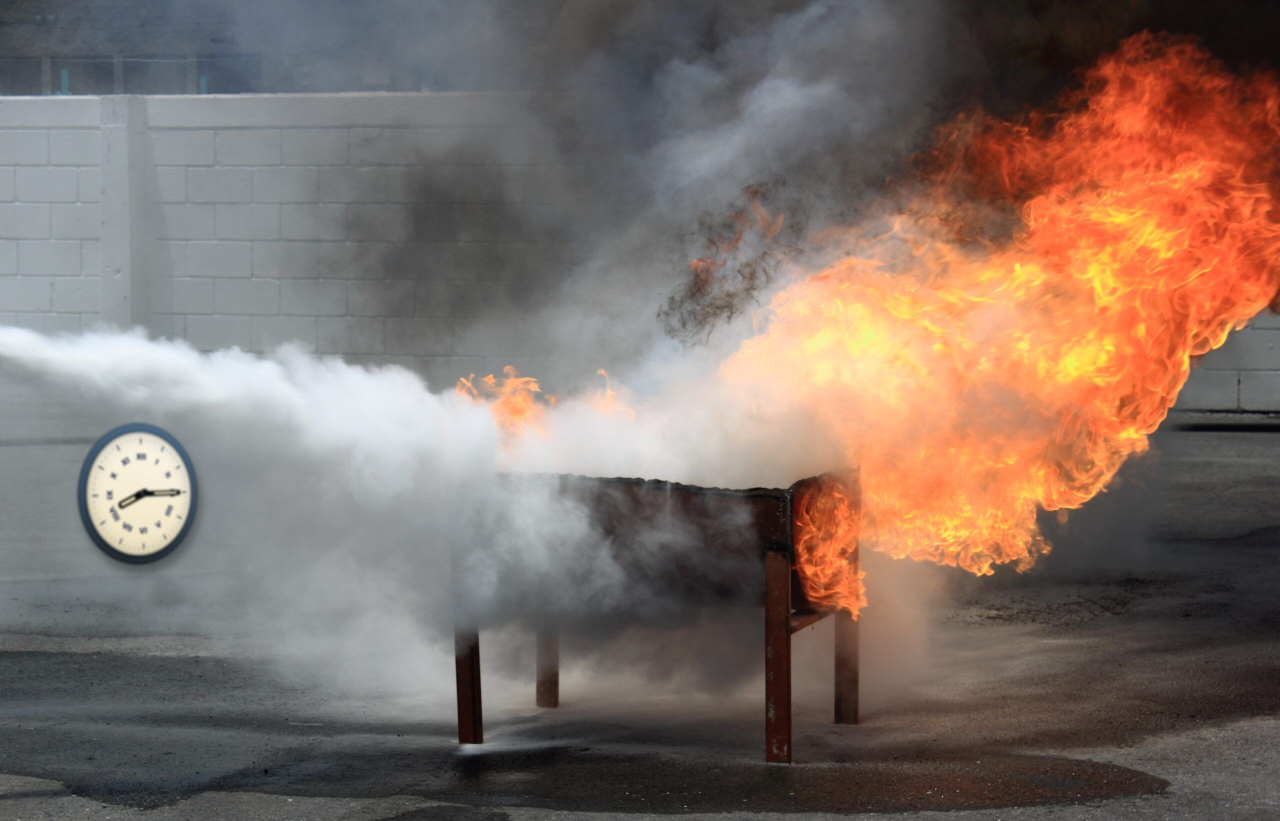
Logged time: h=8 m=15
